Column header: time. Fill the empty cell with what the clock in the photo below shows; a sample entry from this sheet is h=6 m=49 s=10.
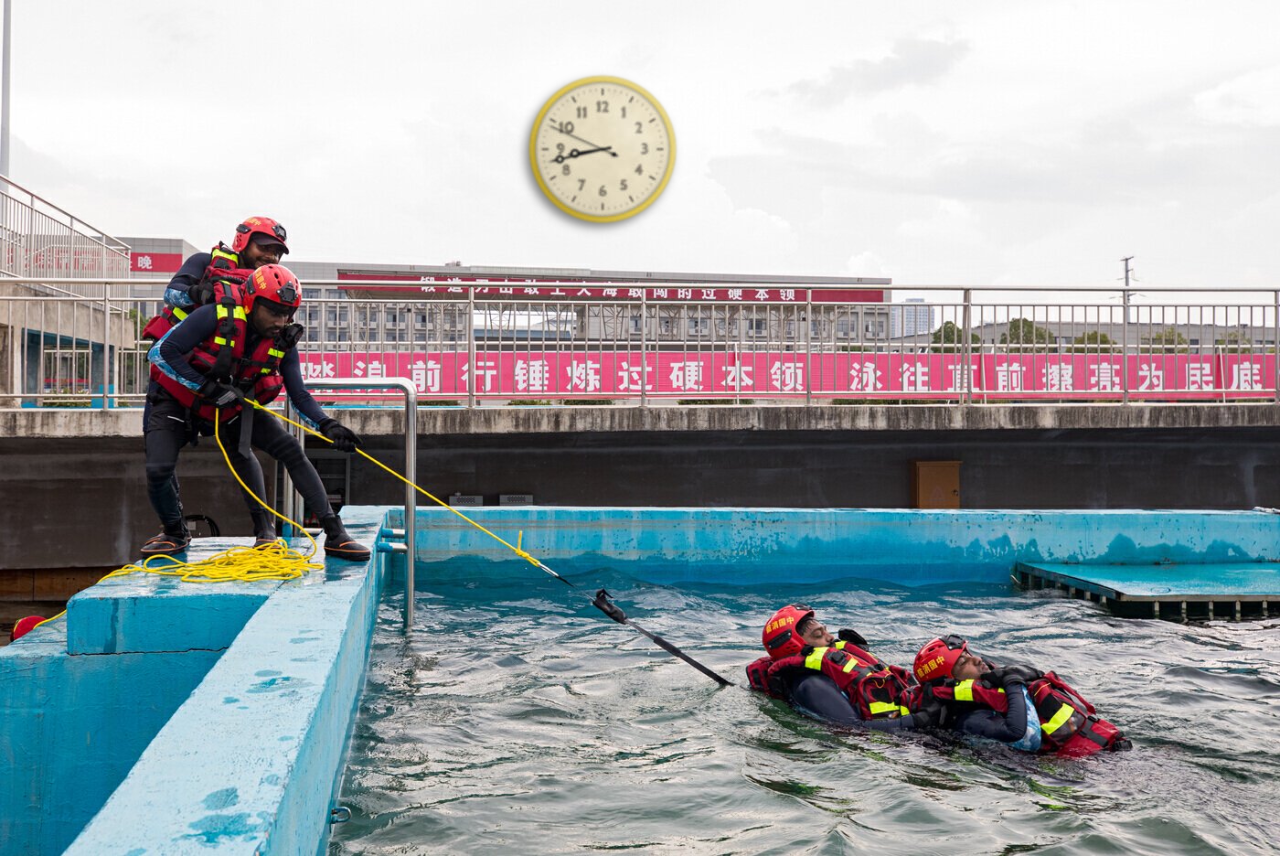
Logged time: h=8 m=42 s=49
